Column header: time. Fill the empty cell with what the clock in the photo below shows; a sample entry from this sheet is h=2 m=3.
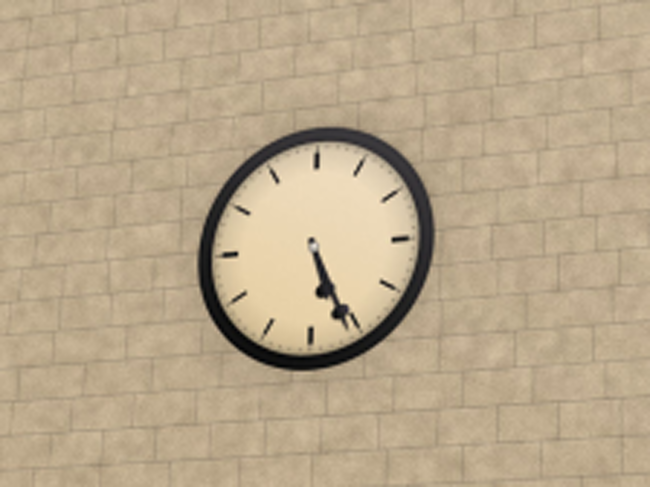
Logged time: h=5 m=26
